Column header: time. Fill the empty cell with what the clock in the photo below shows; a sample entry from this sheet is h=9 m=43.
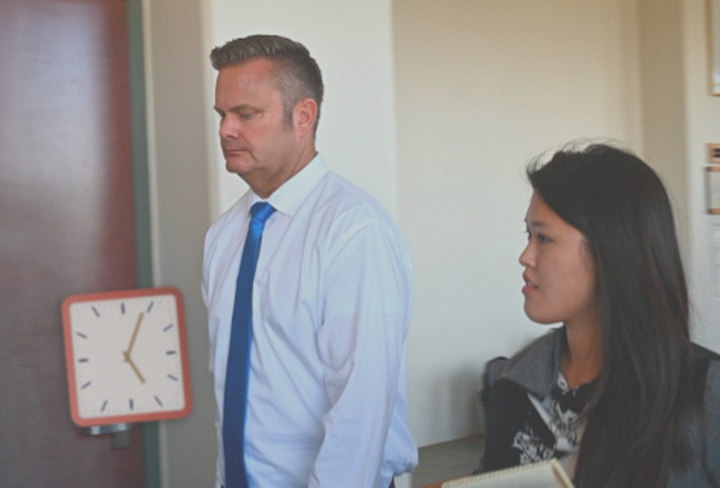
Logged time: h=5 m=4
